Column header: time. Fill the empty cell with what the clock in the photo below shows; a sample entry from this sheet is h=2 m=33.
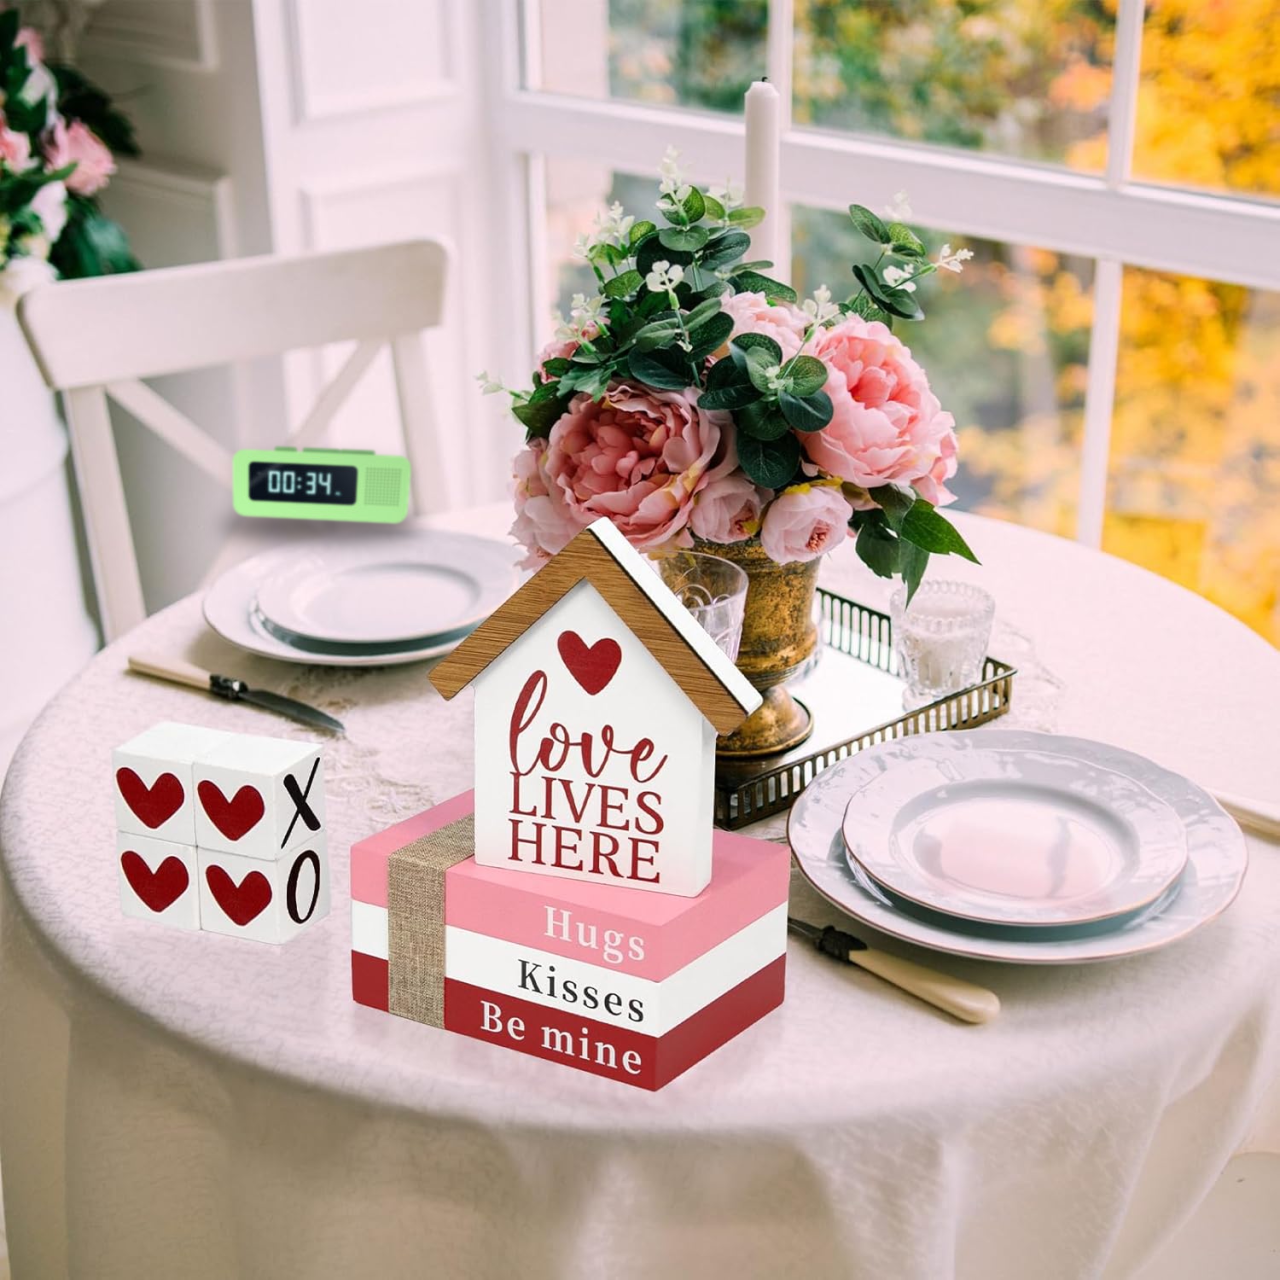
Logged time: h=0 m=34
